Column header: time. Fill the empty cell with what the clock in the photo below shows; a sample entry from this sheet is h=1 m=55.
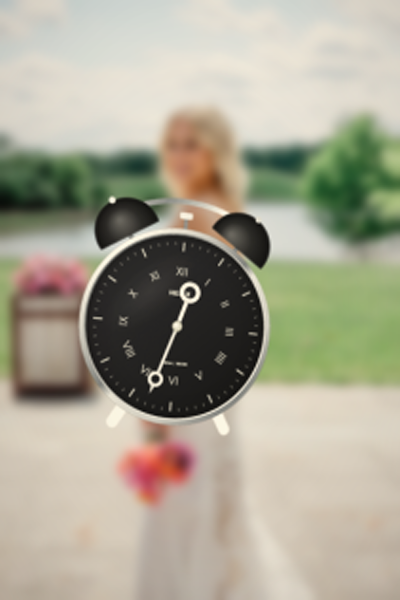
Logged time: h=12 m=33
